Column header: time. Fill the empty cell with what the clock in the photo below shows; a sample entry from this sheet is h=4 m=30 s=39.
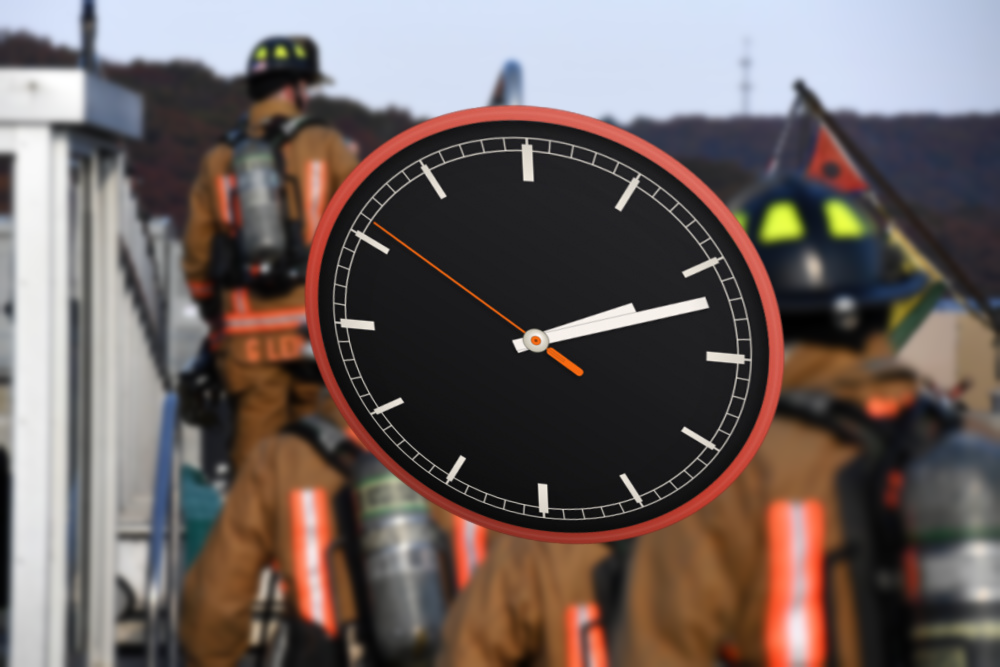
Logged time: h=2 m=11 s=51
